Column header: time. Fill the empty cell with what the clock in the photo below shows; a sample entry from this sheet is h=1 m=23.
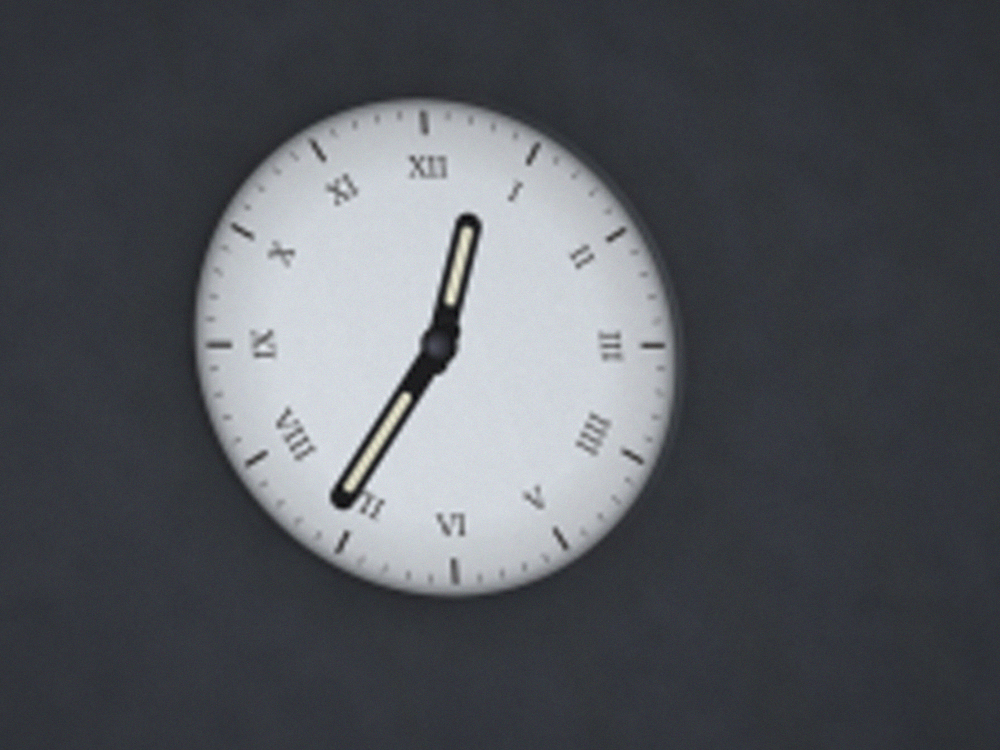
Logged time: h=12 m=36
